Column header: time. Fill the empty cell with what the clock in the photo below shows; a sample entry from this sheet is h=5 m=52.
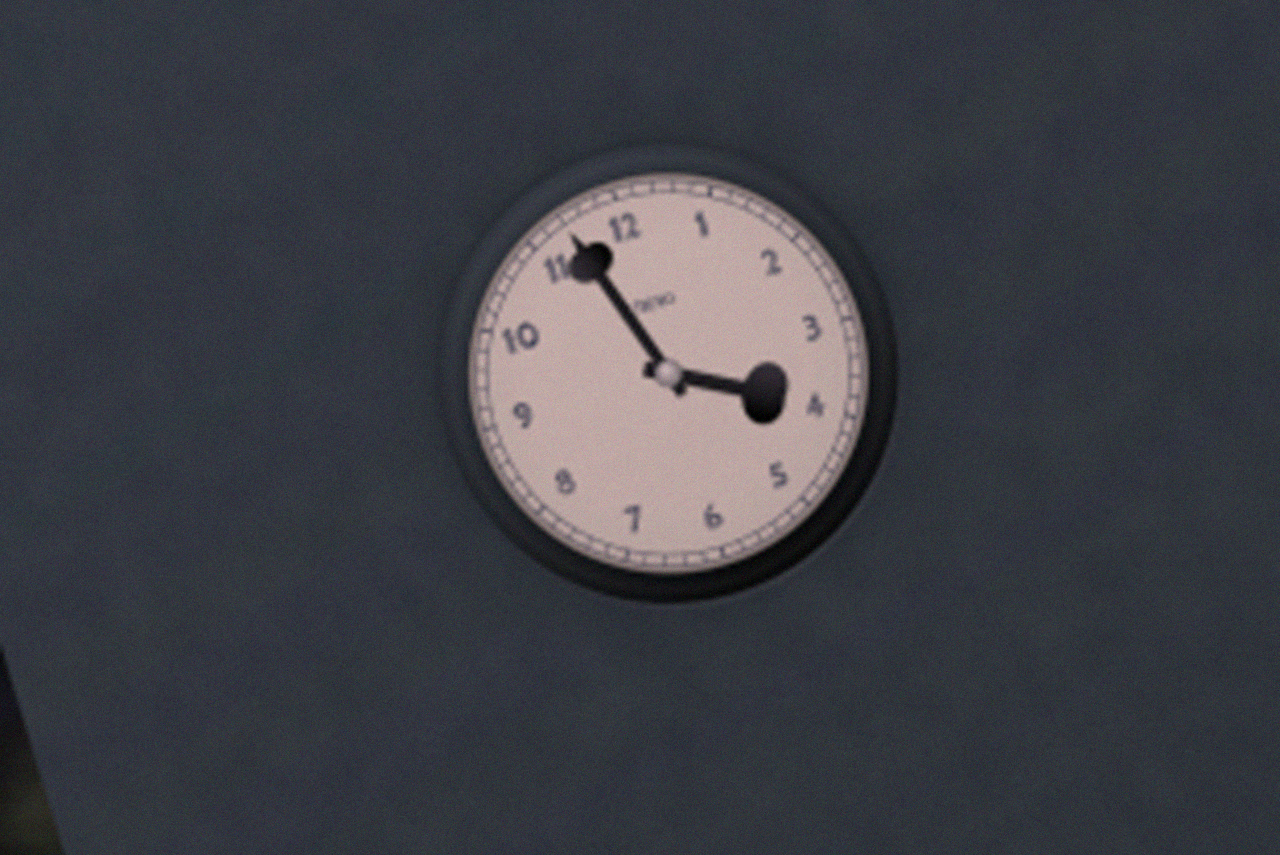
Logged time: h=3 m=57
